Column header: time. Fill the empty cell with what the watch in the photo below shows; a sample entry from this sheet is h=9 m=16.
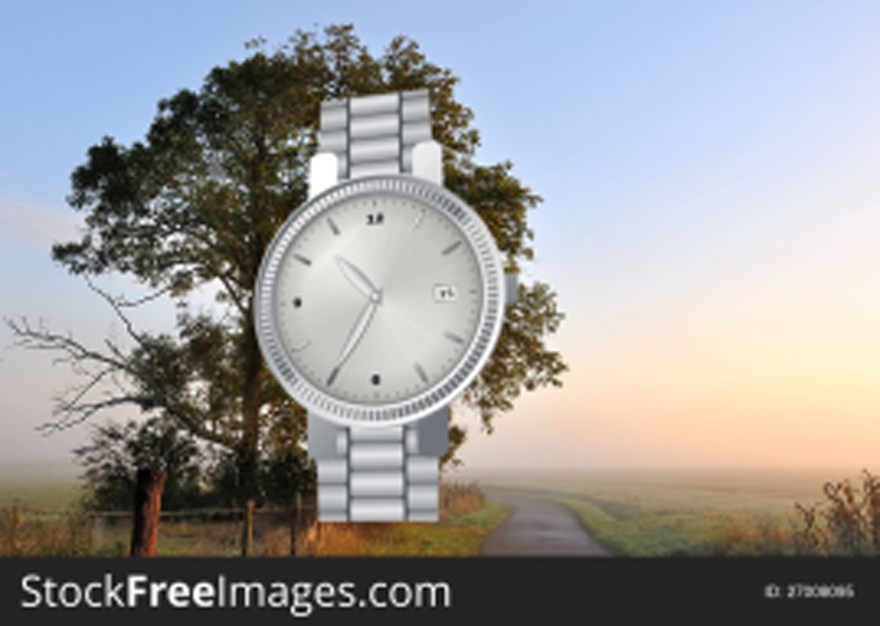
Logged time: h=10 m=35
